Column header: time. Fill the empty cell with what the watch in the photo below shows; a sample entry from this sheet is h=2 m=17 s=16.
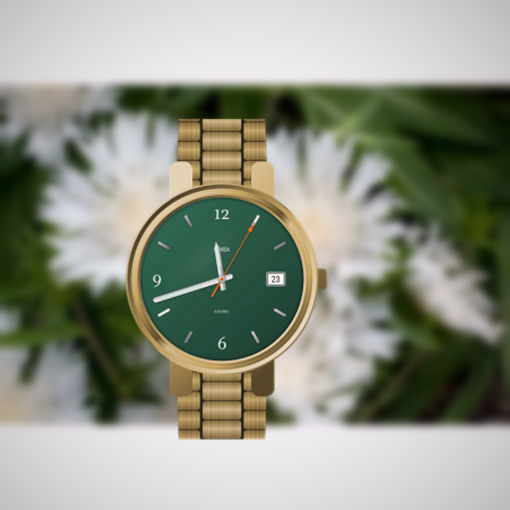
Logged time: h=11 m=42 s=5
